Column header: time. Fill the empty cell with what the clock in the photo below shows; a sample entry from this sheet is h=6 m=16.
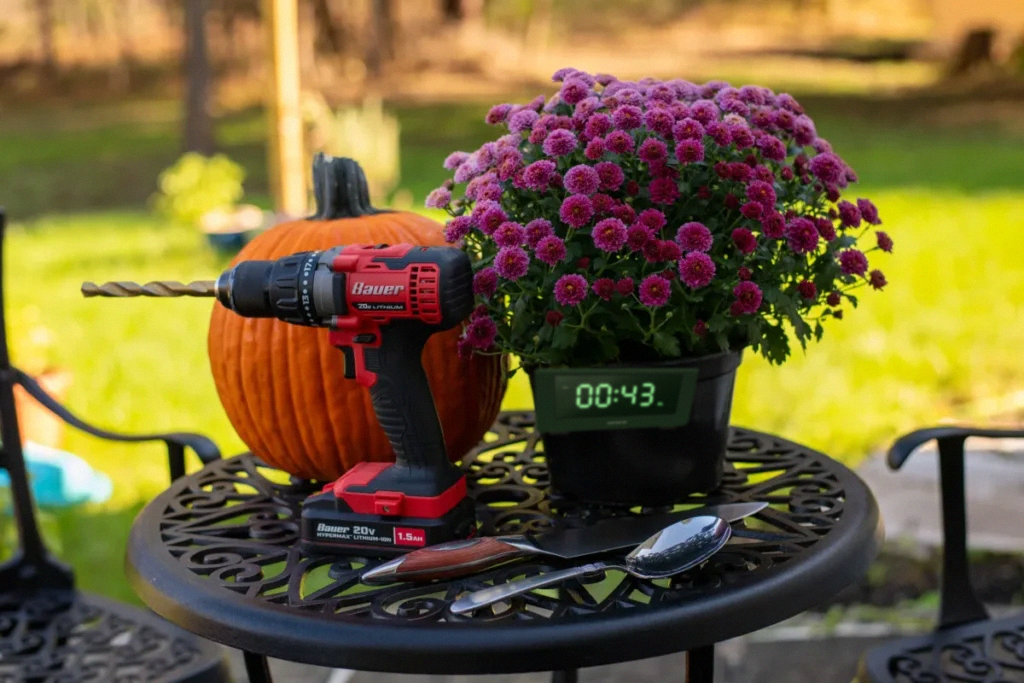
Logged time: h=0 m=43
